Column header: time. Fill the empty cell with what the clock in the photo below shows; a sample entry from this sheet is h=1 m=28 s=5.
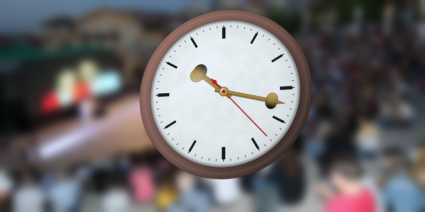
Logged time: h=10 m=17 s=23
